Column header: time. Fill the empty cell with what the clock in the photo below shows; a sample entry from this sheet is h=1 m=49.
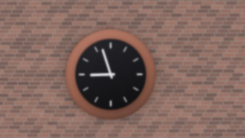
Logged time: h=8 m=57
